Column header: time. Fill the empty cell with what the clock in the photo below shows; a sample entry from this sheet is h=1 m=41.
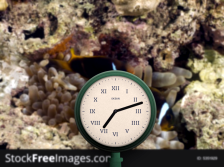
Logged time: h=7 m=12
